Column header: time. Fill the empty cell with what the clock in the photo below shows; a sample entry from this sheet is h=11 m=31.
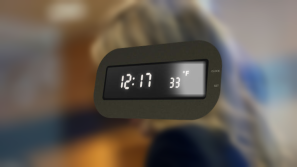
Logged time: h=12 m=17
